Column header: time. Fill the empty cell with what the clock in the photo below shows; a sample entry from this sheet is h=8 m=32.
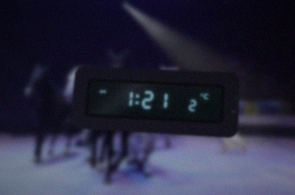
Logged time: h=1 m=21
